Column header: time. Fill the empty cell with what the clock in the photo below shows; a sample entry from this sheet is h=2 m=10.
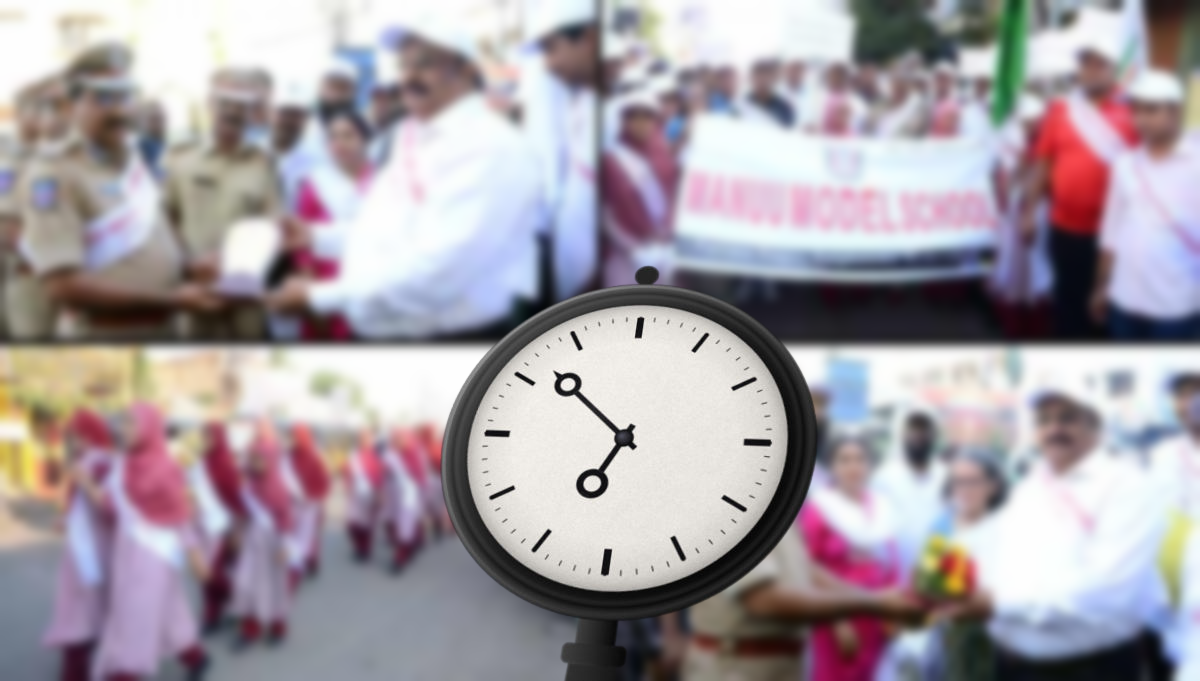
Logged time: h=6 m=52
